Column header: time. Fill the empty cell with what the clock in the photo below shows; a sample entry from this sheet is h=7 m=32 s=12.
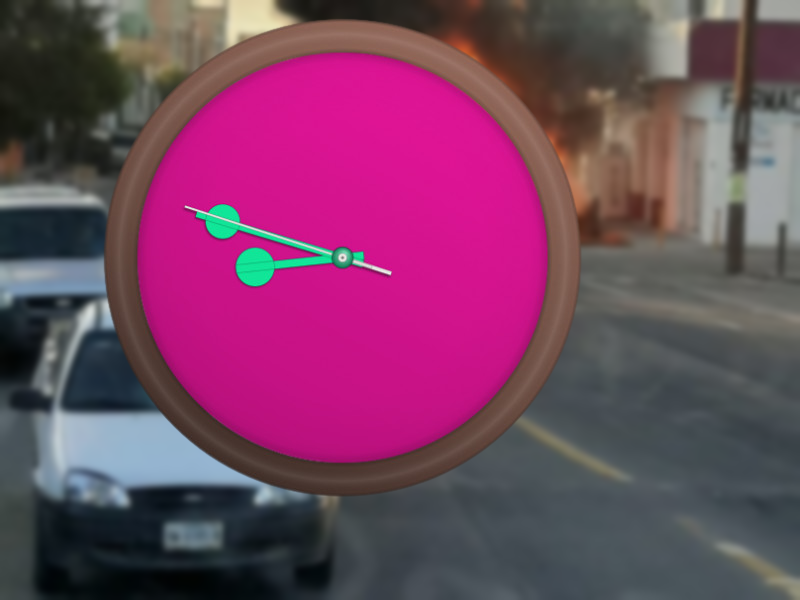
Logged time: h=8 m=47 s=48
